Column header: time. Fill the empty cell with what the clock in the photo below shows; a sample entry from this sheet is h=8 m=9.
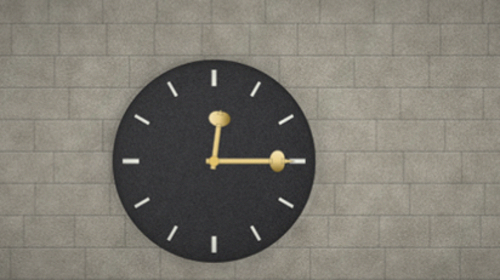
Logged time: h=12 m=15
